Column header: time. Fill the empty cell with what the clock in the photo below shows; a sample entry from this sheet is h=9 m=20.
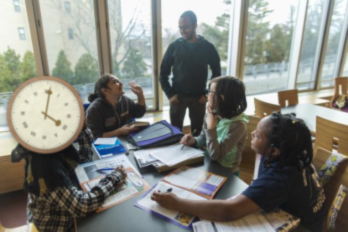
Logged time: h=4 m=1
